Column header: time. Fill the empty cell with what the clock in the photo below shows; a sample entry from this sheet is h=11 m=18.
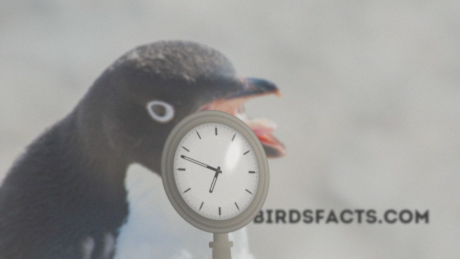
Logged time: h=6 m=48
